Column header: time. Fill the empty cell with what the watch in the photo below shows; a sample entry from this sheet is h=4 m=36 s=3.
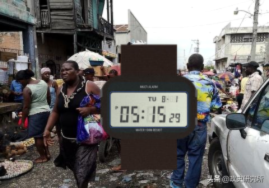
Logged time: h=5 m=15 s=29
